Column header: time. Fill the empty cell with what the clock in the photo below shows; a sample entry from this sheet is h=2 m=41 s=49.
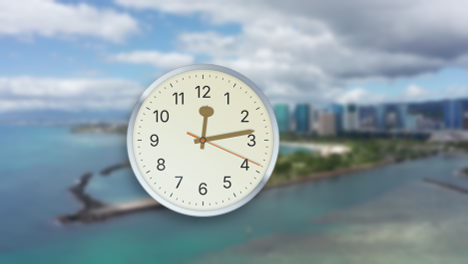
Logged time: h=12 m=13 s=19
